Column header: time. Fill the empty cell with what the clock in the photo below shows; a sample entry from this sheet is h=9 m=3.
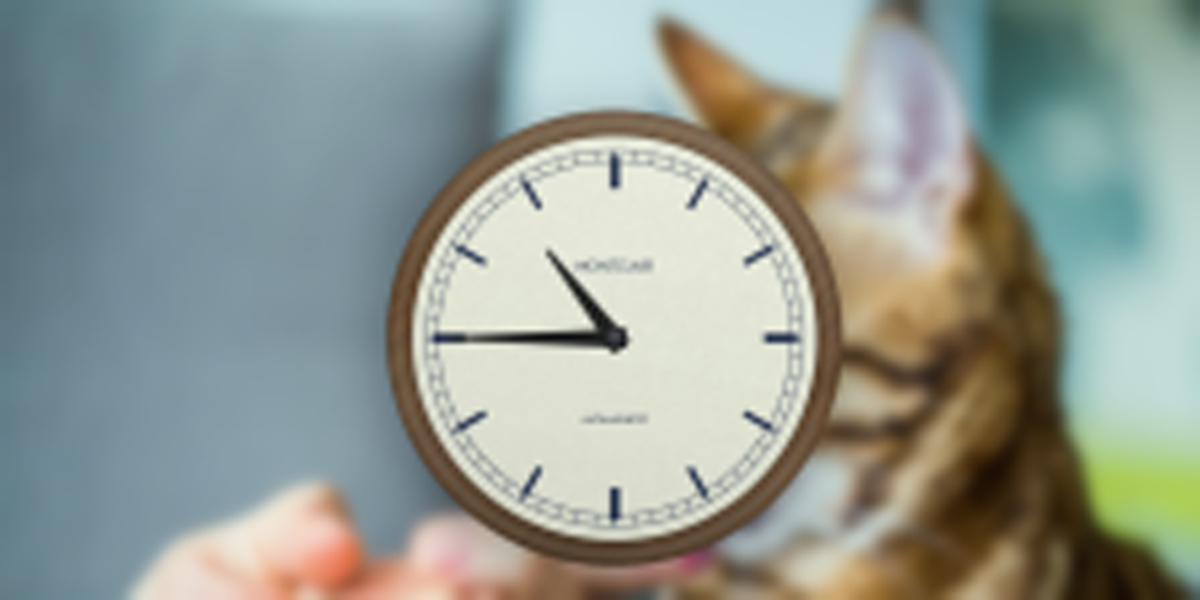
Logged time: h=10 m=45
